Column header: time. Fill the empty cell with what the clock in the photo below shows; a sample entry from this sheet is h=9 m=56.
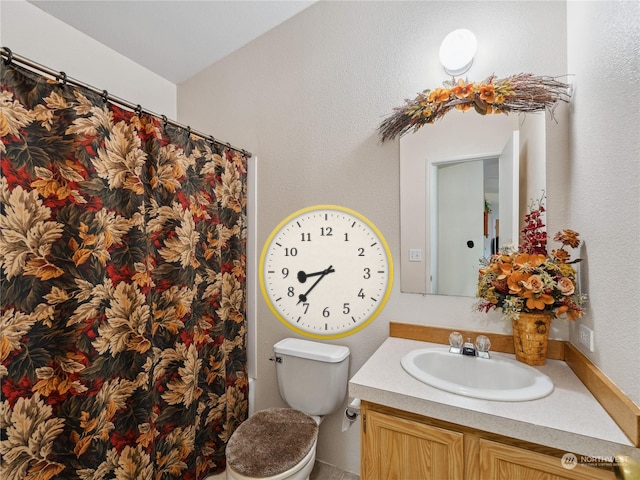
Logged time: h=8 m=37
